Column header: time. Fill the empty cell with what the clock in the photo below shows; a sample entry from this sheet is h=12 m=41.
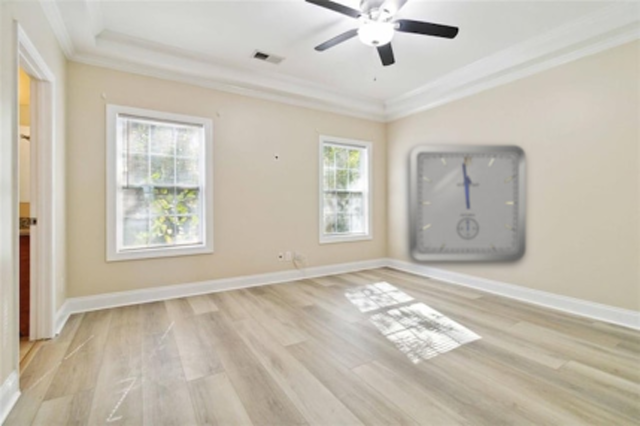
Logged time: h=11 m=59
